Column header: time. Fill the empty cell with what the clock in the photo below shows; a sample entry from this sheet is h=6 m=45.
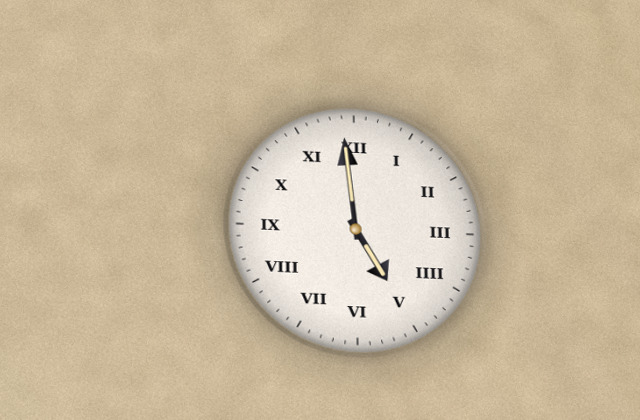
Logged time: h=4 m=59
